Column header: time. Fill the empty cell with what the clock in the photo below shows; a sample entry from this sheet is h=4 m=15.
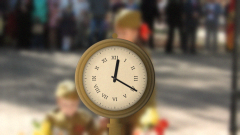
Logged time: h=12 m=20
